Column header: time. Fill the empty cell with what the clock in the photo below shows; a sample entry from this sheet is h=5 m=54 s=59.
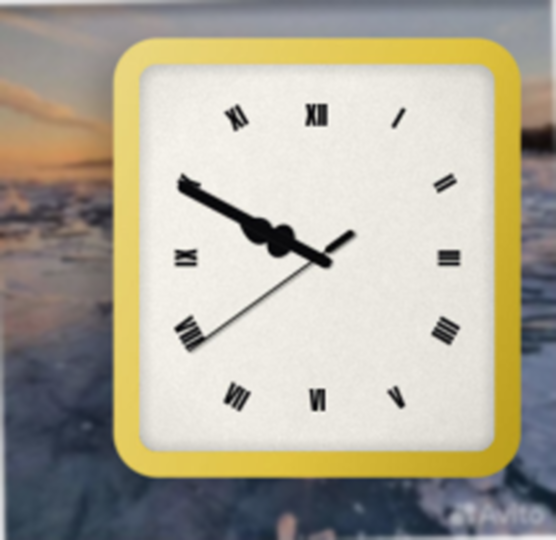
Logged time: h=9 m=49 s=39
